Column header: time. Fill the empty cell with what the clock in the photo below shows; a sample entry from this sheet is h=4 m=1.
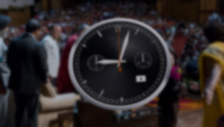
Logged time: h=9 m=3
